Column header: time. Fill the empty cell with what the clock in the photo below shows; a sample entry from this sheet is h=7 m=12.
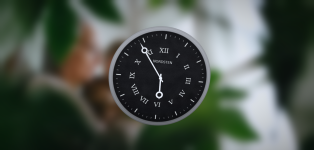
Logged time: h=5 m=54
